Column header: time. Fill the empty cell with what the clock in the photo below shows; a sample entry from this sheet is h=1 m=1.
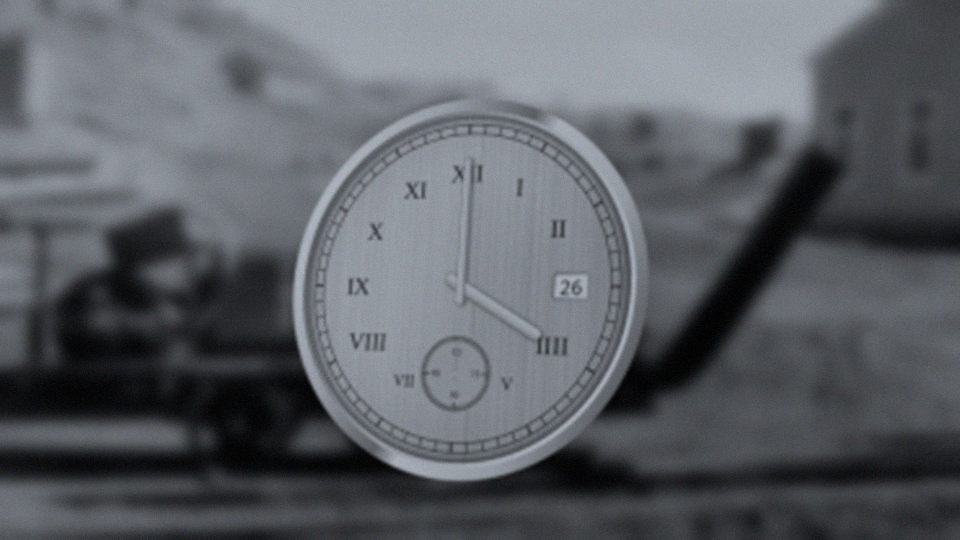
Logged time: h=4 m=0
